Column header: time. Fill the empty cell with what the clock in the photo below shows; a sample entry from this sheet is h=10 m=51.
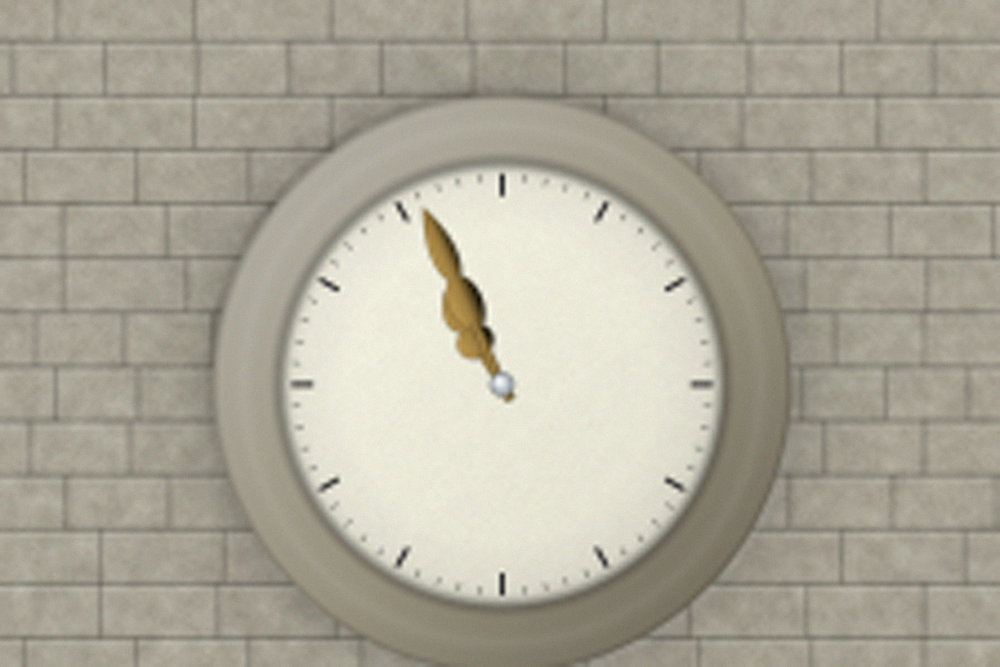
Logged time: h=10 m=56
